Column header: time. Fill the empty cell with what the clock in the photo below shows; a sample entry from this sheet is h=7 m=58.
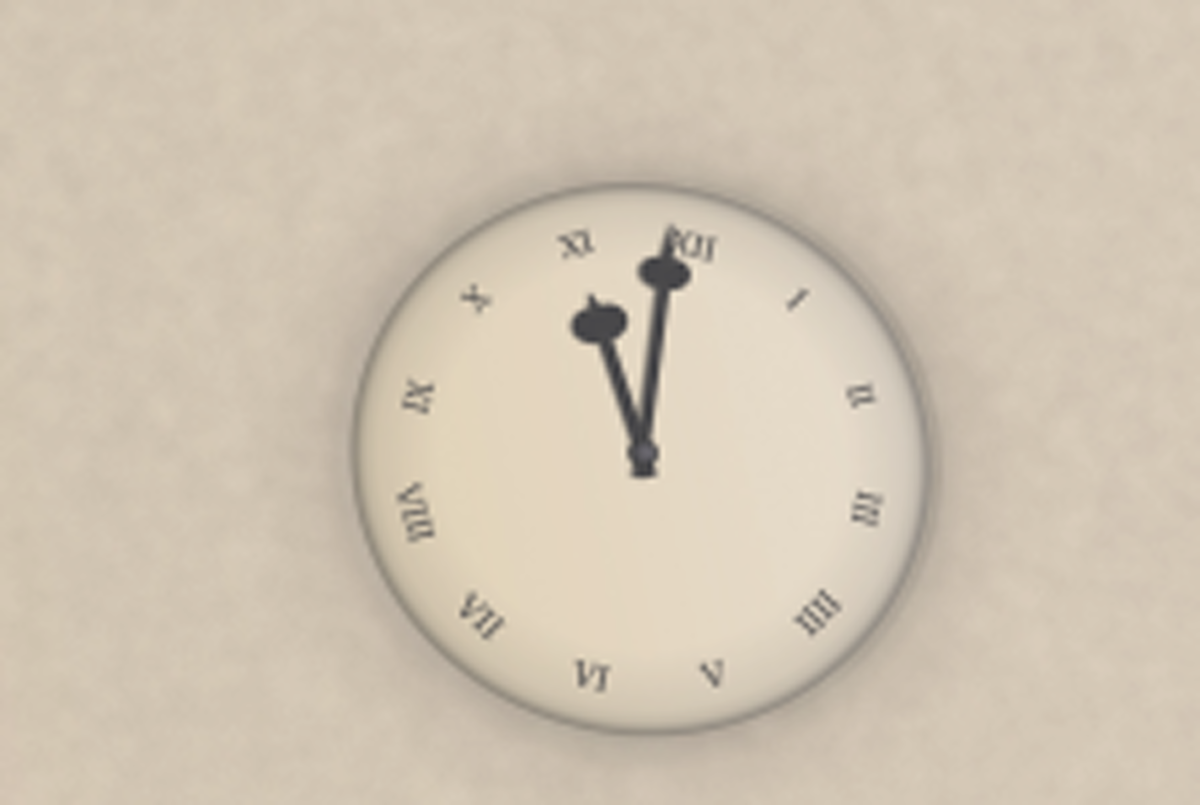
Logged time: h=10 m=59
